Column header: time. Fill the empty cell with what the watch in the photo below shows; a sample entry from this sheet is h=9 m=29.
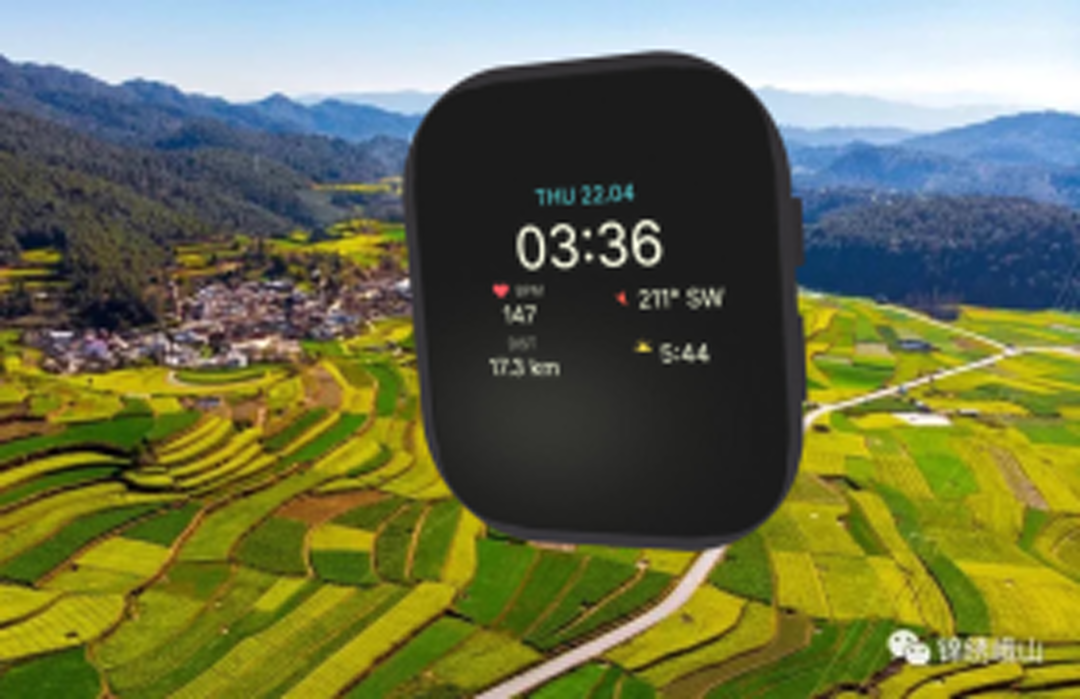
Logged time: h=3 m=36
